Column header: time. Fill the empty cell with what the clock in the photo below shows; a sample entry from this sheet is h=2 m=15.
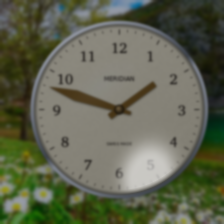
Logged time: h=1 m=48
